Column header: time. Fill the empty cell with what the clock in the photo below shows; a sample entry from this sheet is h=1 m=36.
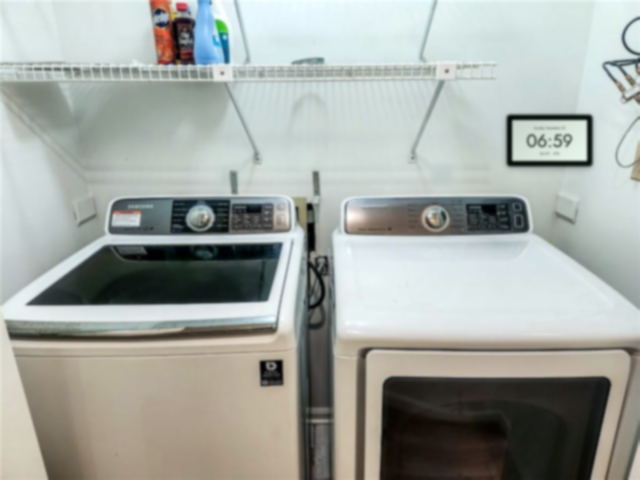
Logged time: h=6 m=59
